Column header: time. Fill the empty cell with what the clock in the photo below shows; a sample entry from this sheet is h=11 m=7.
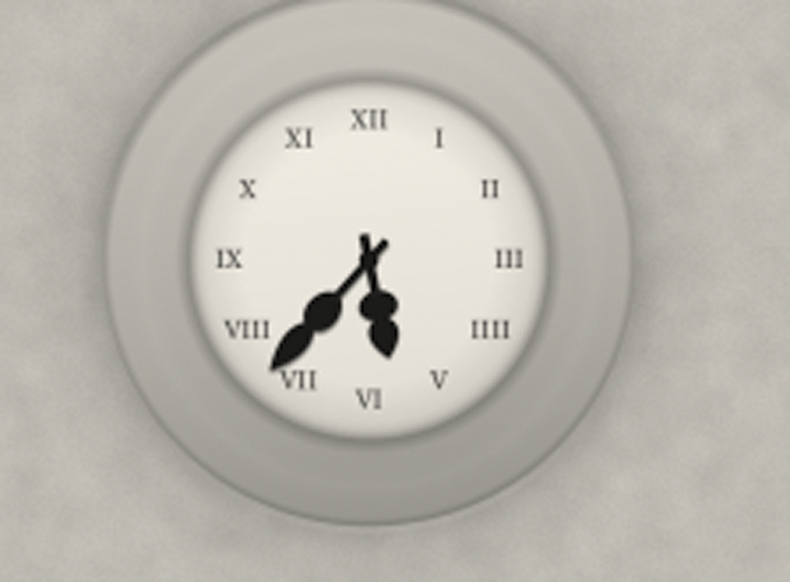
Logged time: h=5 m=37
